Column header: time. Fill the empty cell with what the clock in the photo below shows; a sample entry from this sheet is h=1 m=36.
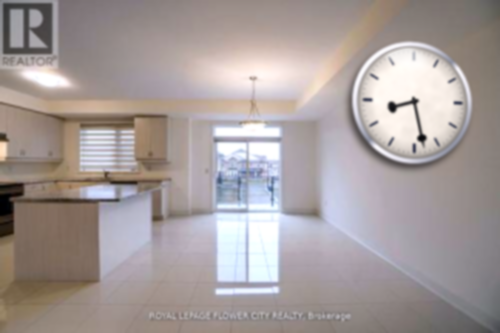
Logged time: h=8 m=28
